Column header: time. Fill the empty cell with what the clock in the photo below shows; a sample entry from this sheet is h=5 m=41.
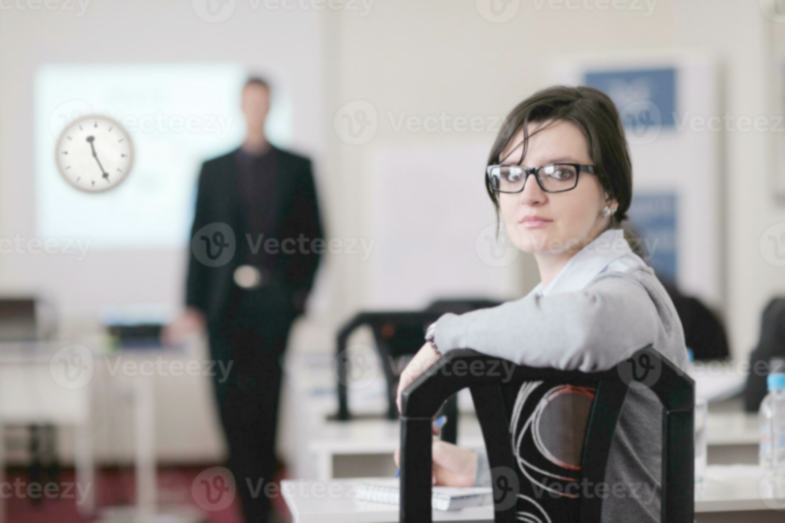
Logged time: h=11 m=25
